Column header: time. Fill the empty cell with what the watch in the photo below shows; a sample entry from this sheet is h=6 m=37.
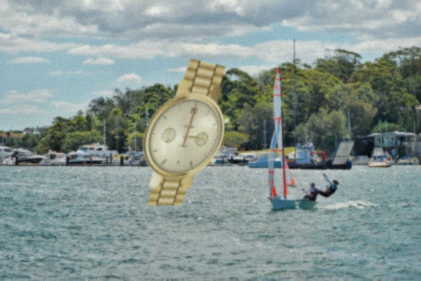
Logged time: h=3 m=0
